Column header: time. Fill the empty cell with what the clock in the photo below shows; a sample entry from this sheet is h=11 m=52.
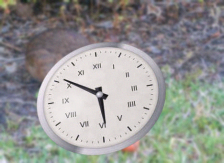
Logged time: h=5 m=51
